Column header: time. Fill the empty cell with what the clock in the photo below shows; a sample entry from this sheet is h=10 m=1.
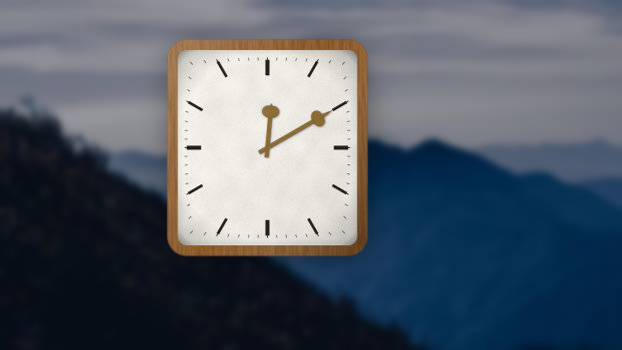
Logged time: h=12 m=10
